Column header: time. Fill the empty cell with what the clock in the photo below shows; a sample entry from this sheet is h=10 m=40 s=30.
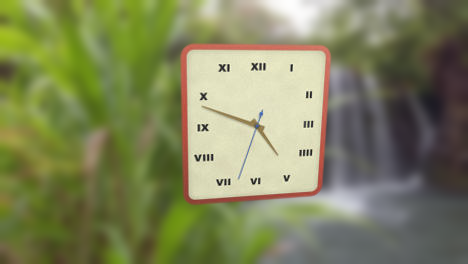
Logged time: h=4 m=48 s=33
